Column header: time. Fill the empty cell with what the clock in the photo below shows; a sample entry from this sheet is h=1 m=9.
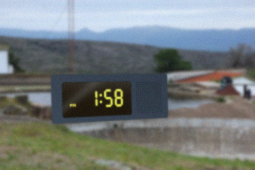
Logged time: h=1 m=58
